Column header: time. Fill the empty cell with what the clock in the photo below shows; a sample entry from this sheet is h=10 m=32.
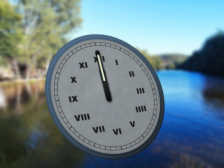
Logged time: h=12 m=0
